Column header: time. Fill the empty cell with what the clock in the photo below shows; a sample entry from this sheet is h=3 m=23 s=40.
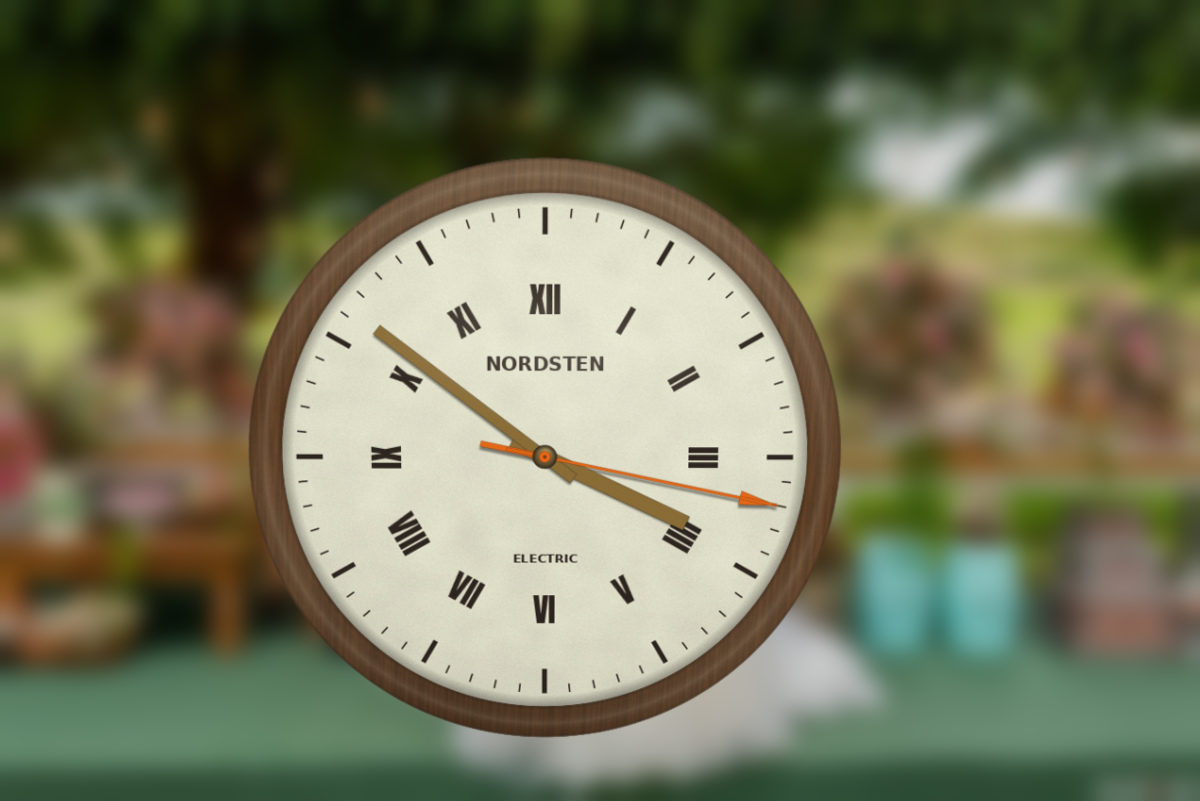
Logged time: h=3 m=51 s=17
